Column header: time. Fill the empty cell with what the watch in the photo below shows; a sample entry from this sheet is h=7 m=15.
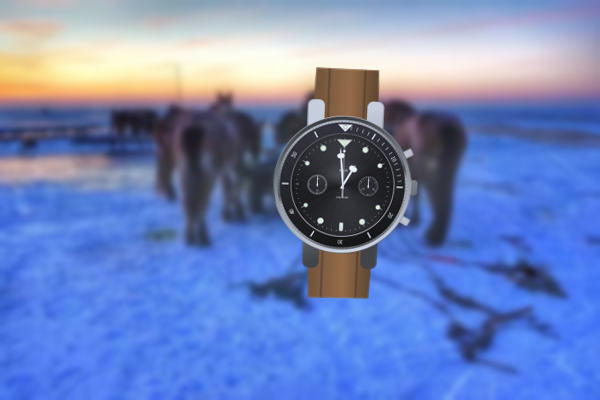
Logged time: h=12 m=59
